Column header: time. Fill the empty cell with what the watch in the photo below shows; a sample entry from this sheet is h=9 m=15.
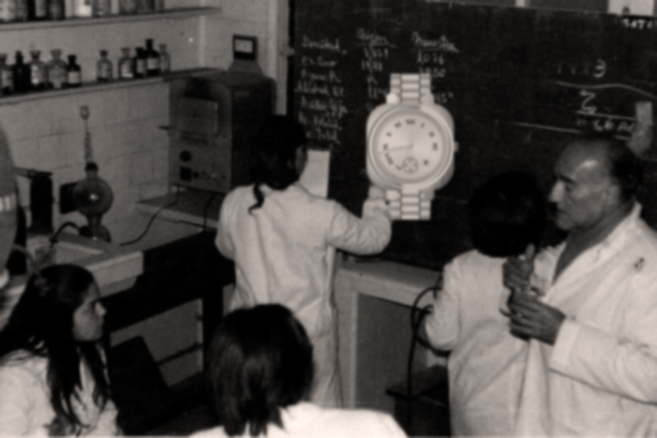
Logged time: h=8 m=43
